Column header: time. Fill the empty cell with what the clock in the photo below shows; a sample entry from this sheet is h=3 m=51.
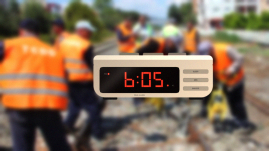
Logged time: h=6 m=5
